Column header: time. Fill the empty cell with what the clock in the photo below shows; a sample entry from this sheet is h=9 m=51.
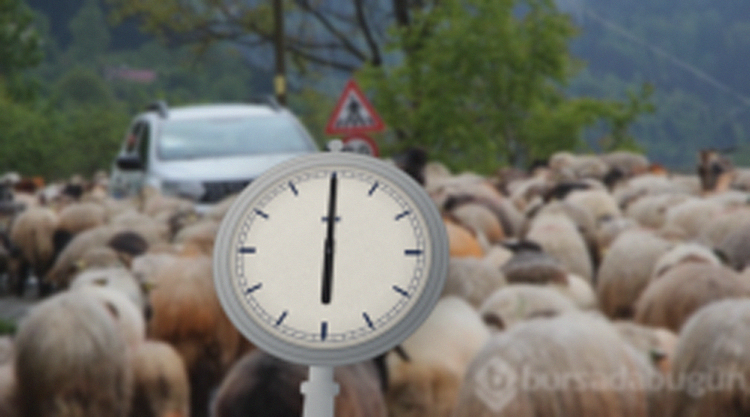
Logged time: h=6 m=0
